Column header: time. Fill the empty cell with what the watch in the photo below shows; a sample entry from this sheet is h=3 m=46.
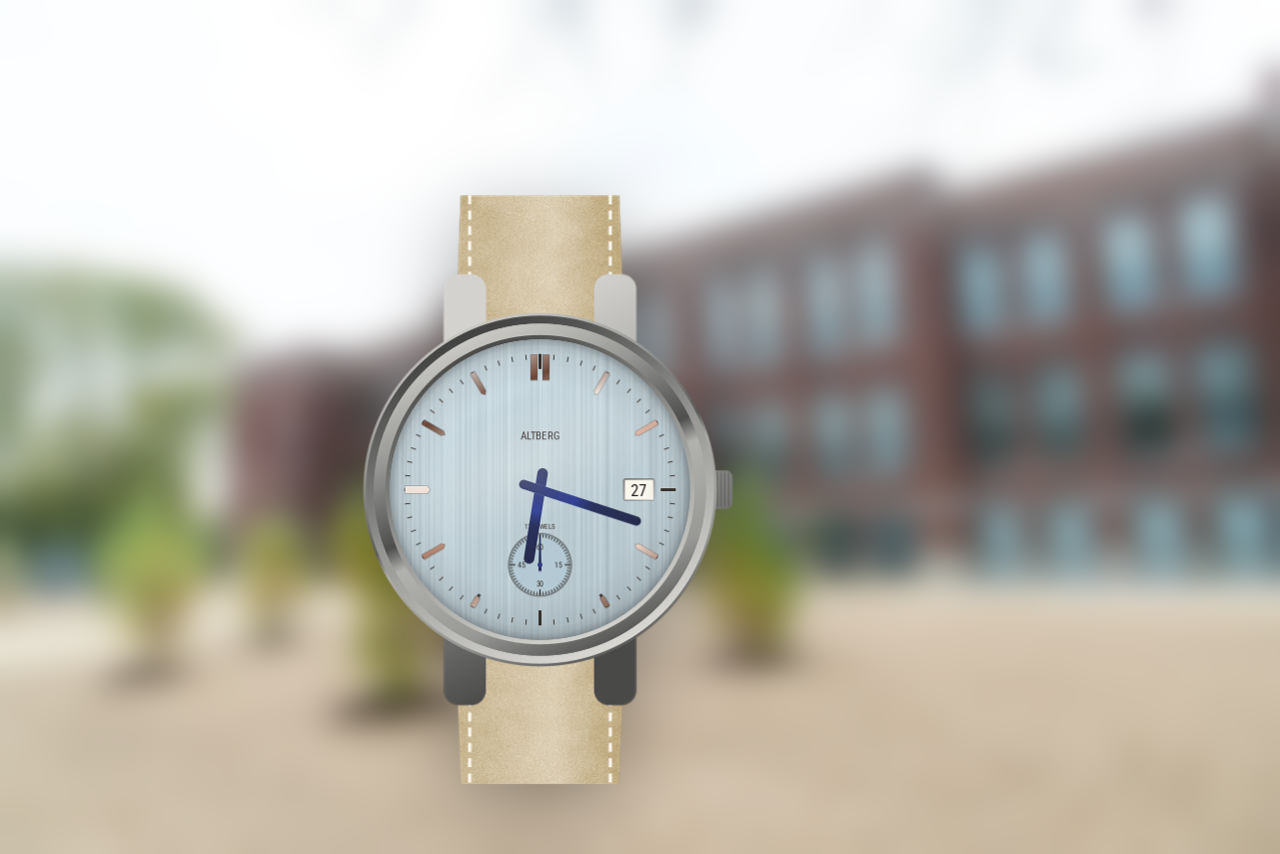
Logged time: h=6 m=18
